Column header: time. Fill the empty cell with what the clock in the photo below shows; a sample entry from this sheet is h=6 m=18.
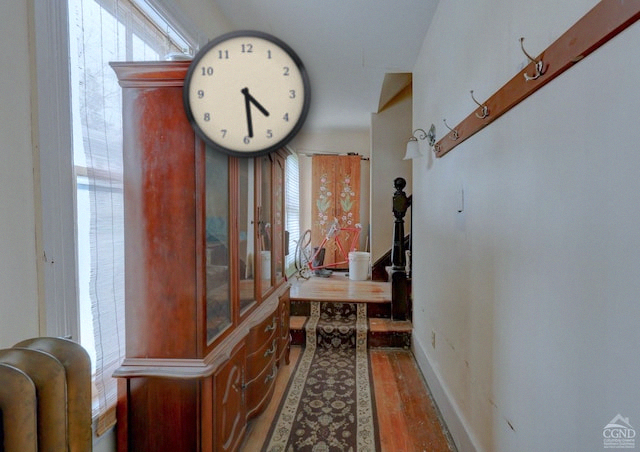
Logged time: h=4 m=29
